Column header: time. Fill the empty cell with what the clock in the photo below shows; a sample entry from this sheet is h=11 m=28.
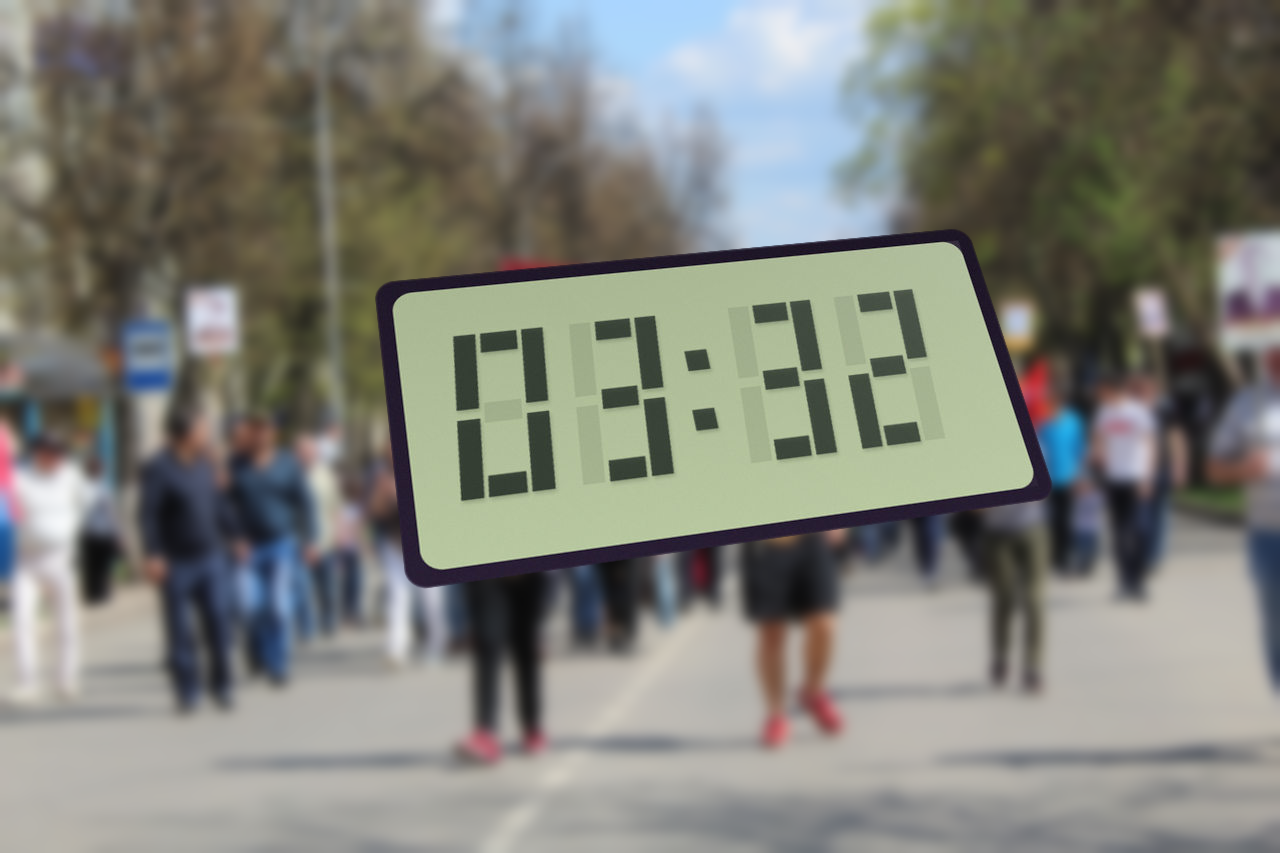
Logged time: h=3 m=32
